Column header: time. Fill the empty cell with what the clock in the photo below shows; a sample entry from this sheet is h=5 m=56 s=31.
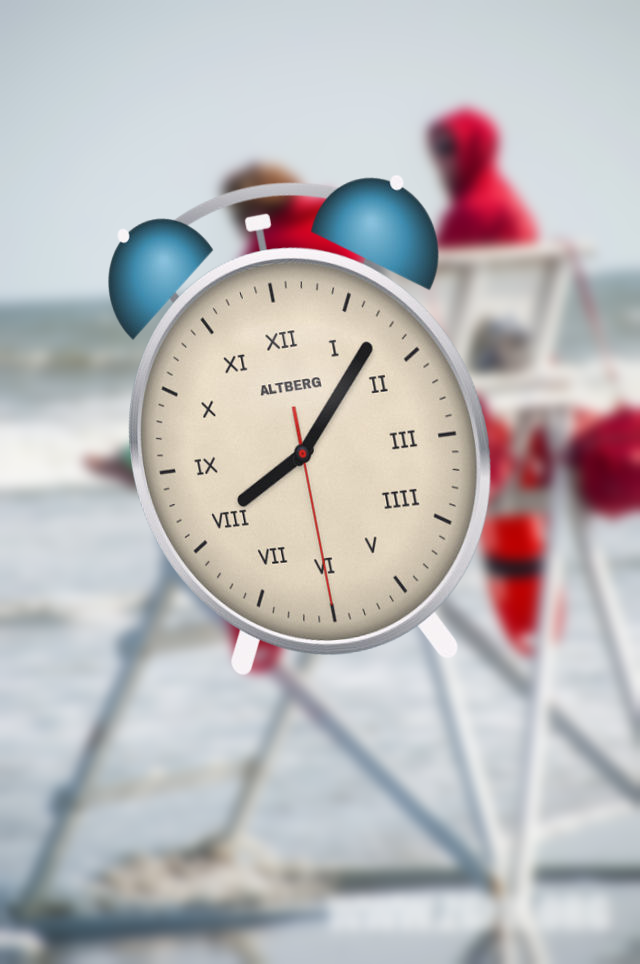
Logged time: h=8 m=7 s=30
